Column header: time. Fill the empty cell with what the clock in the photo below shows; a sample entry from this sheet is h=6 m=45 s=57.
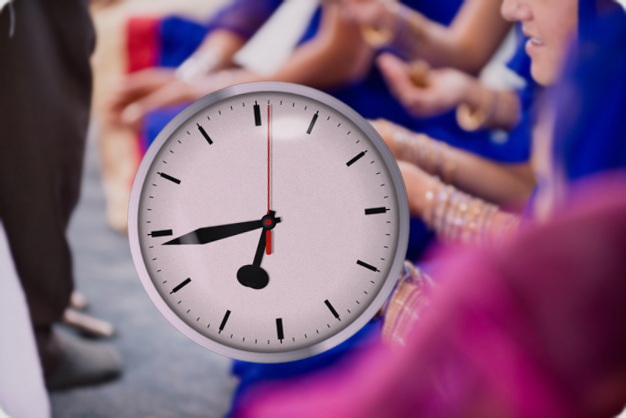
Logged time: h=6 m=44 s=1
